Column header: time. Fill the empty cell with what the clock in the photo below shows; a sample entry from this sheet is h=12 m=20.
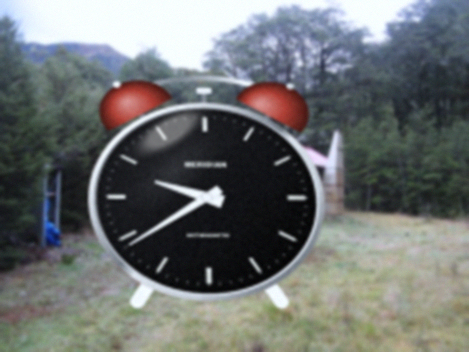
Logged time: h=9 m=39
